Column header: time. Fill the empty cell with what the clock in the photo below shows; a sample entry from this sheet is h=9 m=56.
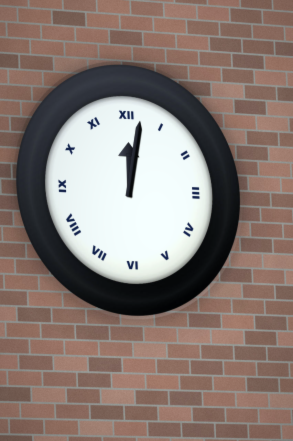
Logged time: h=12 m=2
